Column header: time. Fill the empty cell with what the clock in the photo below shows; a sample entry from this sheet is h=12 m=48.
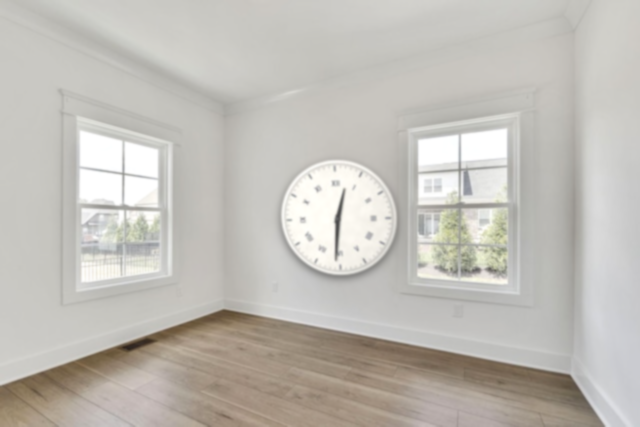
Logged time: h=12 m=31
